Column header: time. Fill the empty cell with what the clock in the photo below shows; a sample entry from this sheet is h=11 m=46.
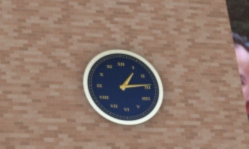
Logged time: h=1 m=14
